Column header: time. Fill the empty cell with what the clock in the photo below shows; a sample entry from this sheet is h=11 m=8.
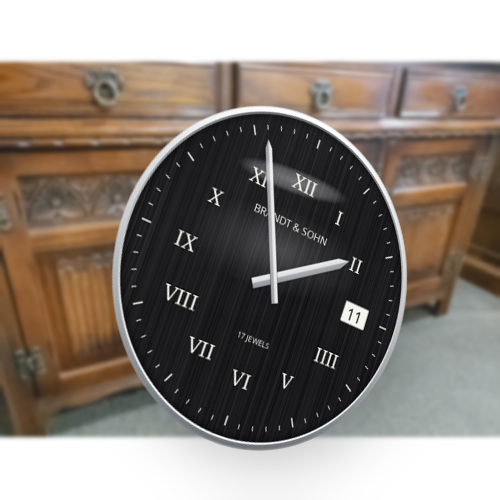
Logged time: h=1 m=56
